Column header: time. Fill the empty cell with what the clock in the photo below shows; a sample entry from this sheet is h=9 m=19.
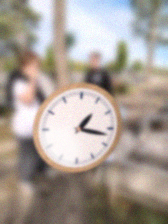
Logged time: h=1 m=17
